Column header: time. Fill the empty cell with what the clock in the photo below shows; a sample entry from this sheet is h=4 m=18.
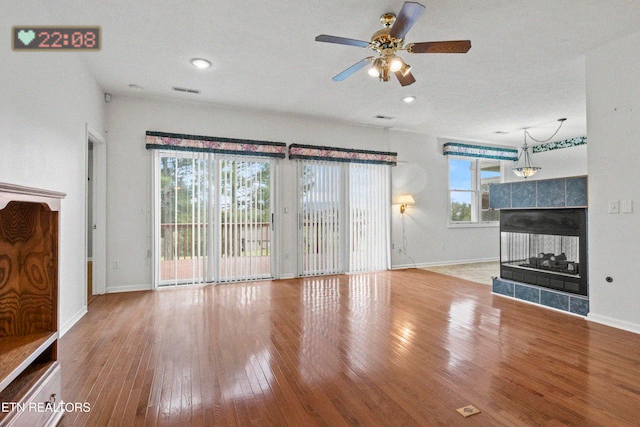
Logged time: h=22 m=8
